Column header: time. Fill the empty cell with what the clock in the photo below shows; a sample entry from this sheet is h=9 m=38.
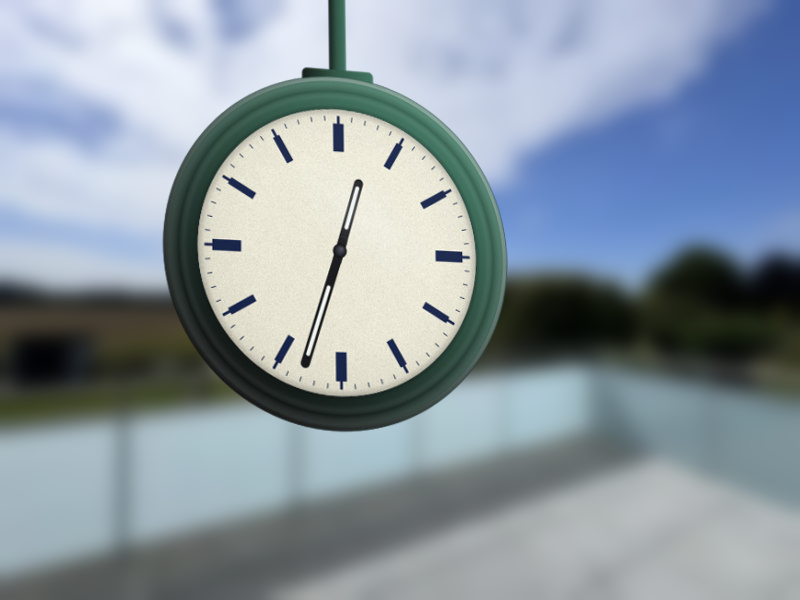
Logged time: h=12 m=33
